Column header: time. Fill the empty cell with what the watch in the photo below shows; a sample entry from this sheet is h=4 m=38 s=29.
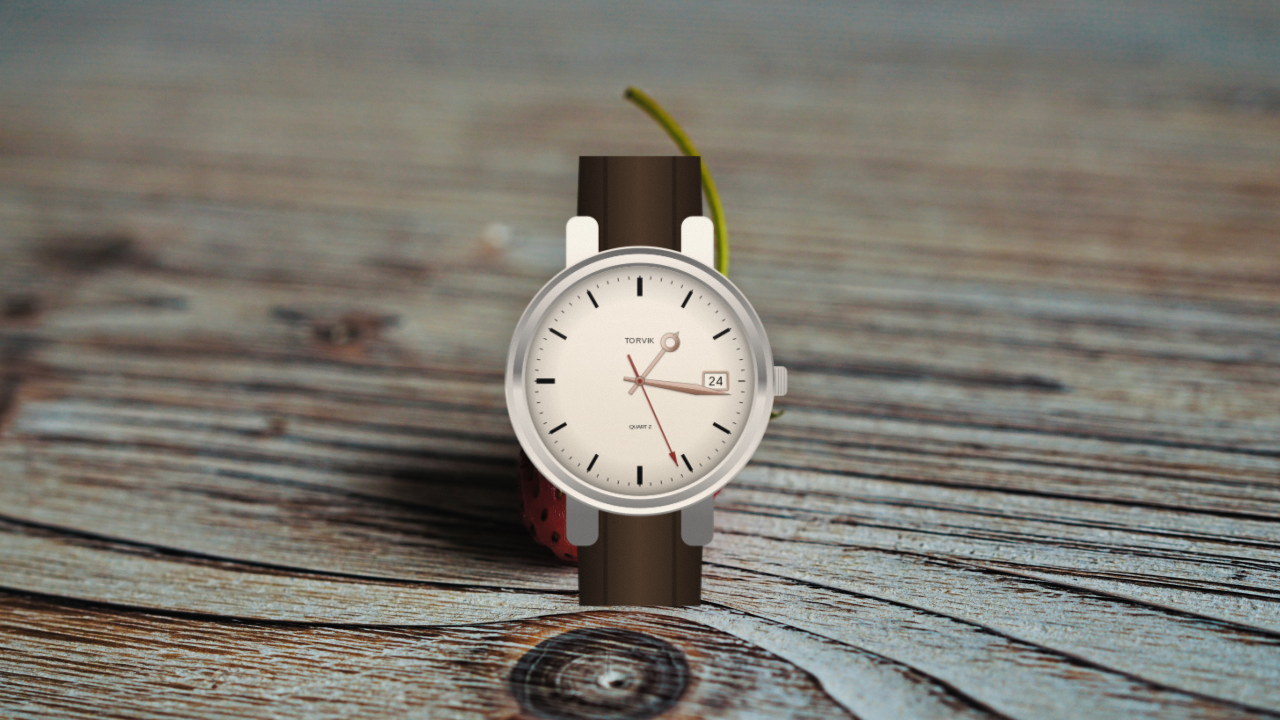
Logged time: h=1 m=16 s=26
